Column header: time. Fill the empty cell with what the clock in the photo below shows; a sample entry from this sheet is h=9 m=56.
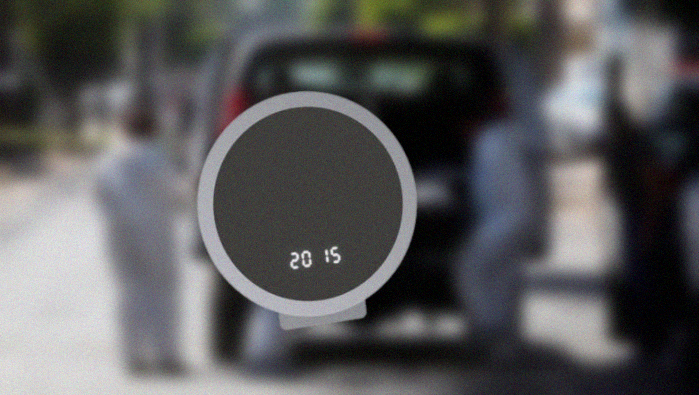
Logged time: h=20 m=15
